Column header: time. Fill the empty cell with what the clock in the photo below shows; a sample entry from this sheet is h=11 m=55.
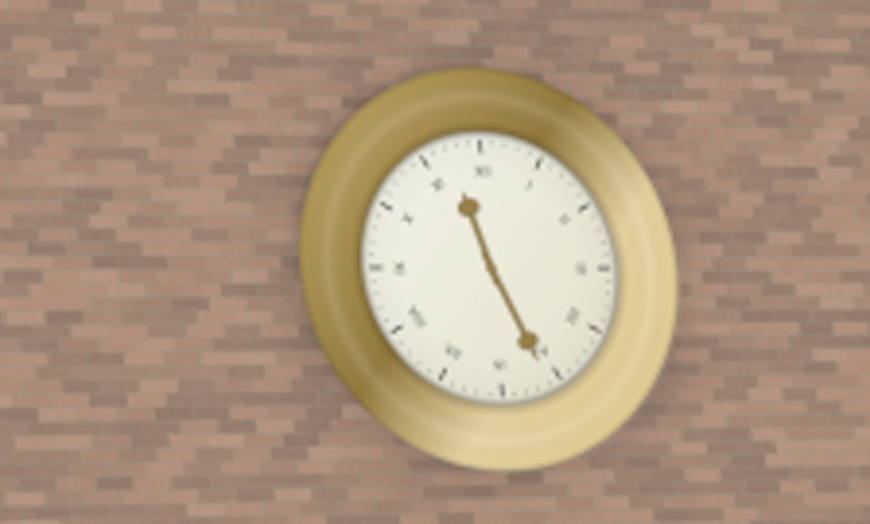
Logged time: h=11 m=26
